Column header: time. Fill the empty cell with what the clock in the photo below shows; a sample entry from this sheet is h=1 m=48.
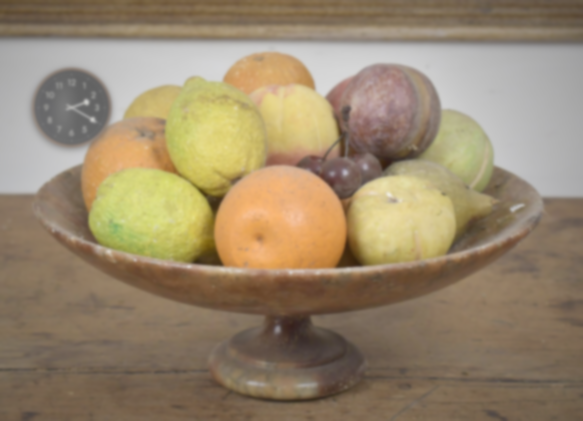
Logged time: h=2 m=20
